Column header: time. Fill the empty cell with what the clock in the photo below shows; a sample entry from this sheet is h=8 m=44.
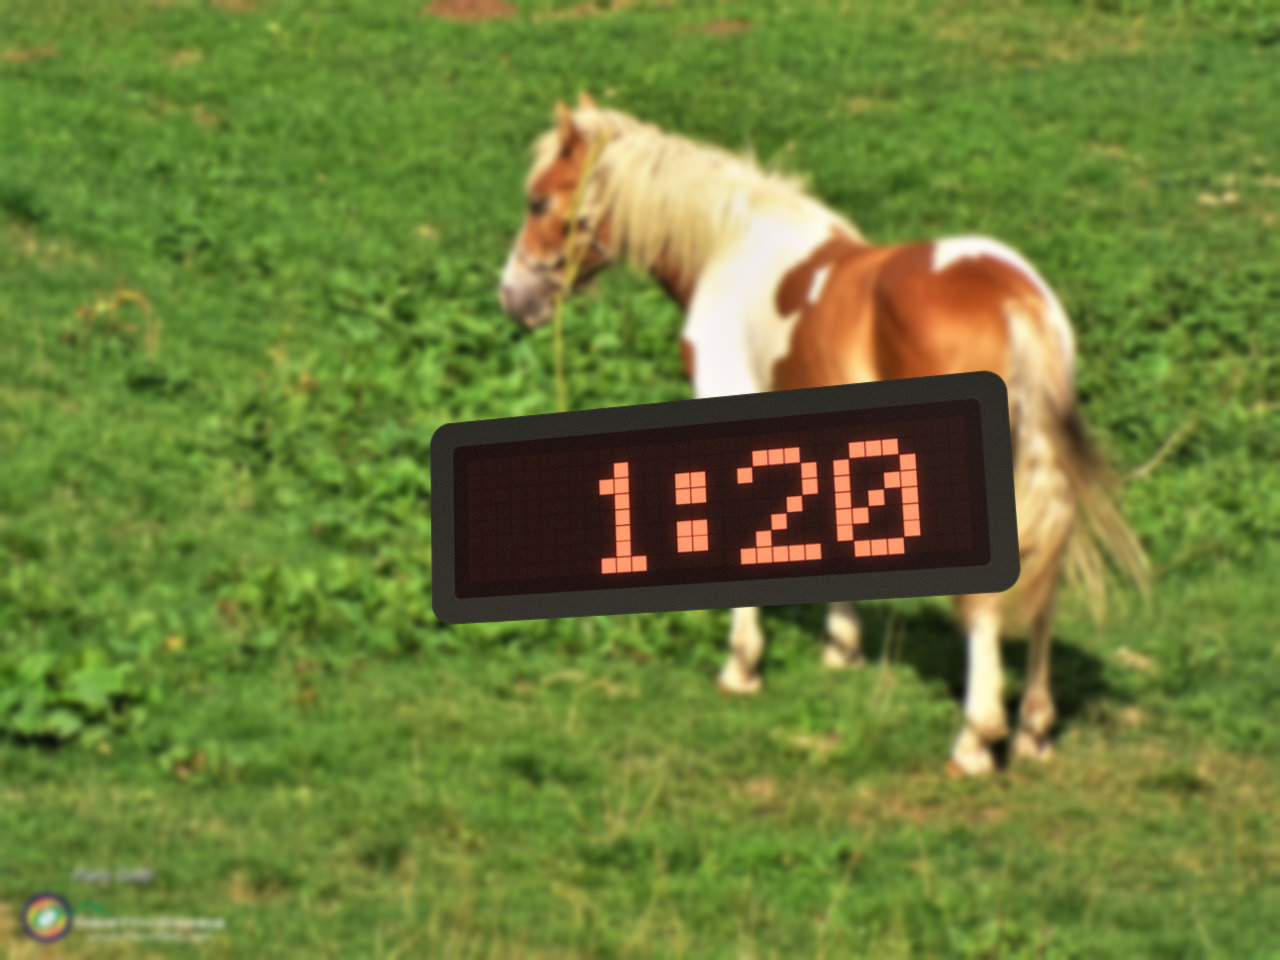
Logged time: h=1 m=20
